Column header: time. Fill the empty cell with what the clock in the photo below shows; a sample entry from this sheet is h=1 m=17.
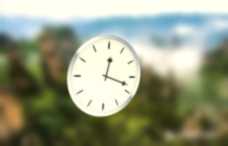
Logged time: h=12 m=18
